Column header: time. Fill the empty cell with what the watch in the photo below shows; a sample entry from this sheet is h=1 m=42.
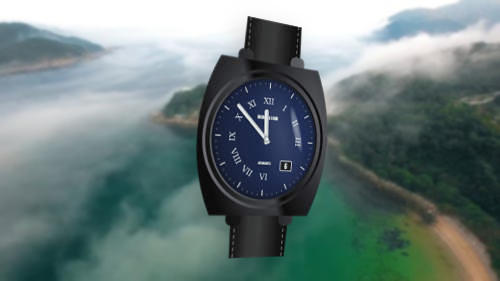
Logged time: h=11 m=52
